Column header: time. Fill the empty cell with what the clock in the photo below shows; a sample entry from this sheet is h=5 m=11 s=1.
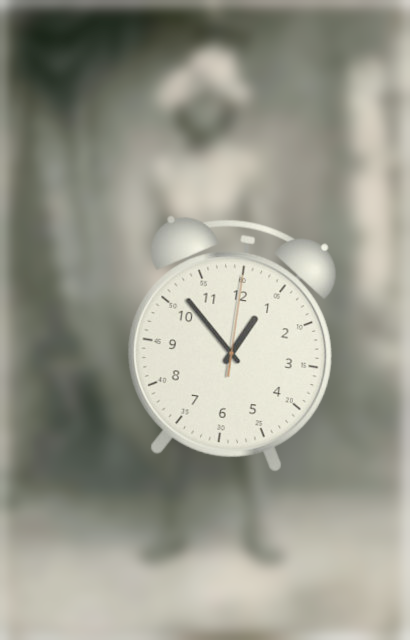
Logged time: h=12 m=52 s=0
